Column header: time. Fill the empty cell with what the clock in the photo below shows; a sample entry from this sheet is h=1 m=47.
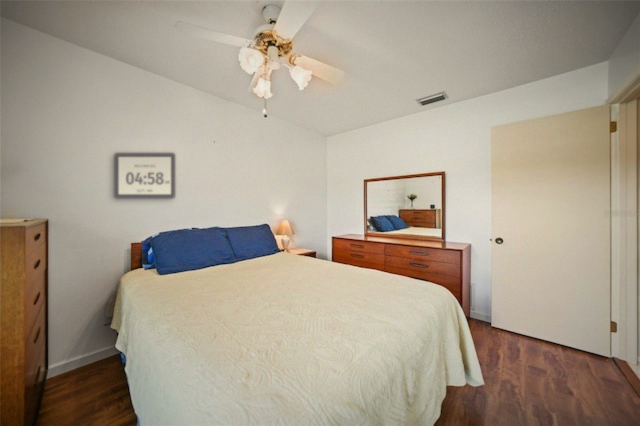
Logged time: h=4 m=58
